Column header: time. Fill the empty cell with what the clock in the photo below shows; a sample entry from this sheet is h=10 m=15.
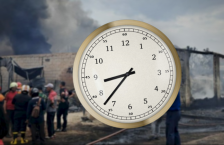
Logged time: h=8 m=37
